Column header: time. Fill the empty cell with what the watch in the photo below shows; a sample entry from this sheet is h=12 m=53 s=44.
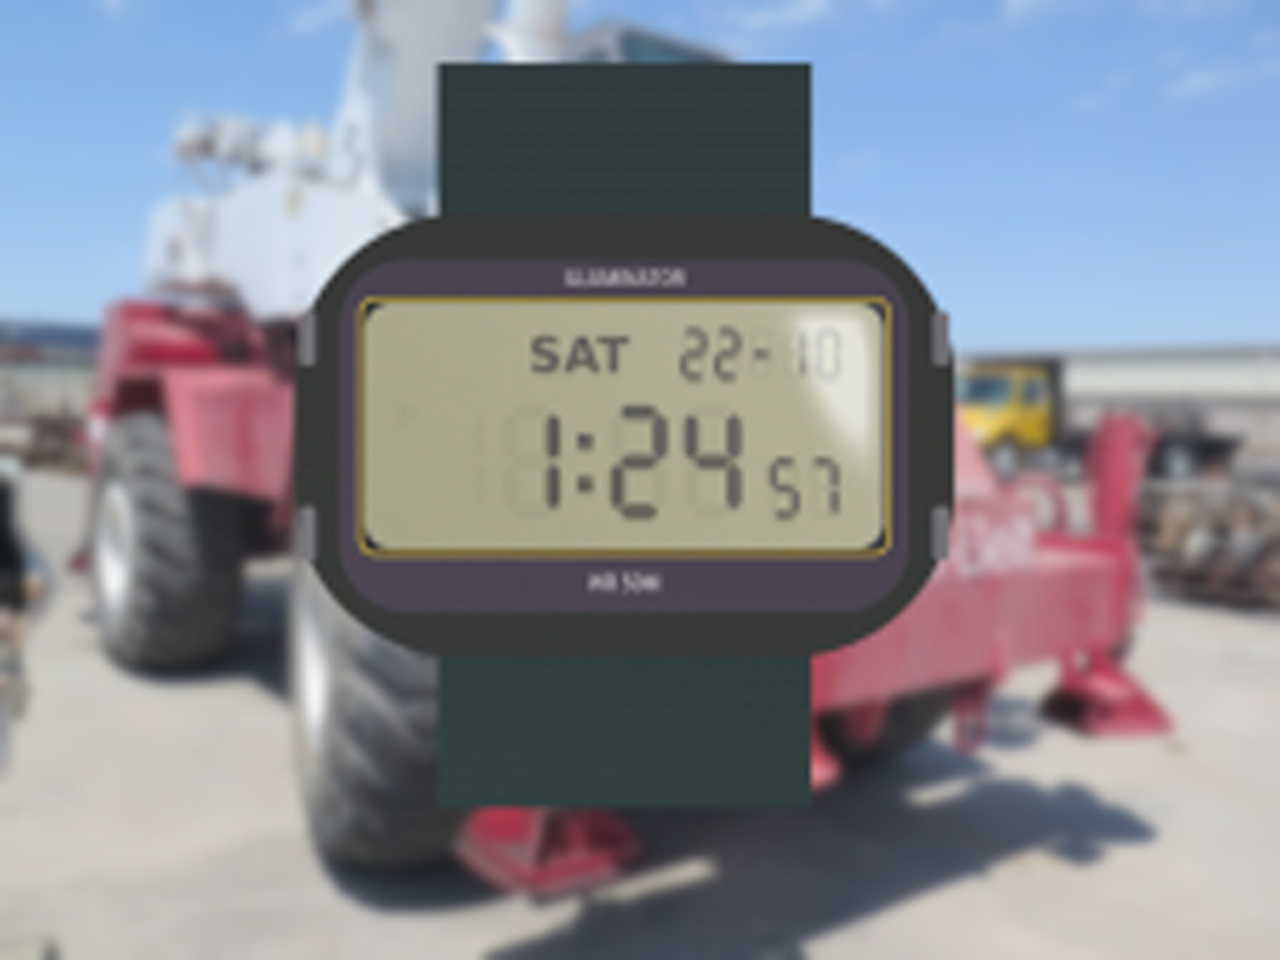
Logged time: h=1 m=24 s=57
